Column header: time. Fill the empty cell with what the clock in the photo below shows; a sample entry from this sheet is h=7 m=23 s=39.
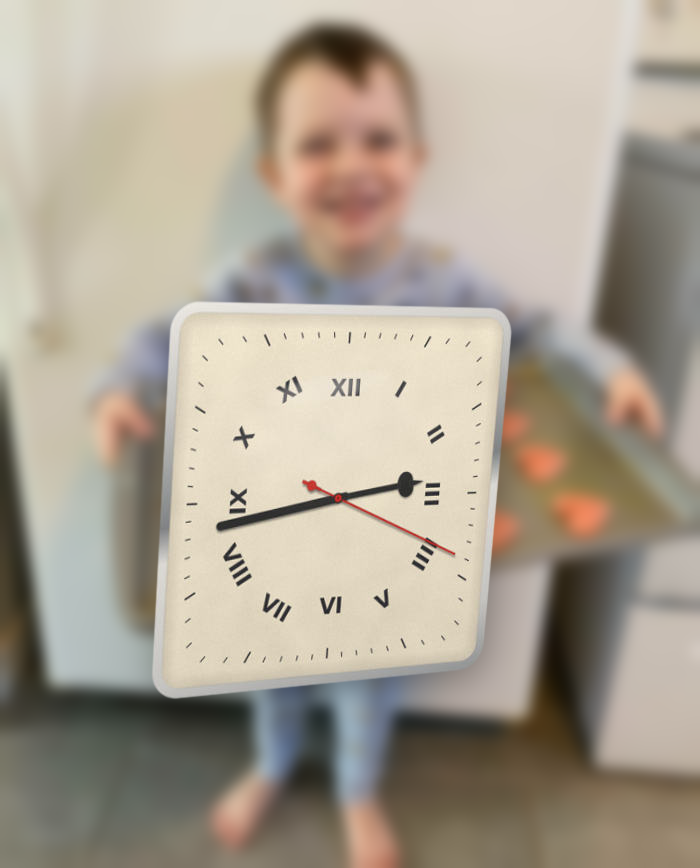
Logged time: h=2 m=43 s=19
